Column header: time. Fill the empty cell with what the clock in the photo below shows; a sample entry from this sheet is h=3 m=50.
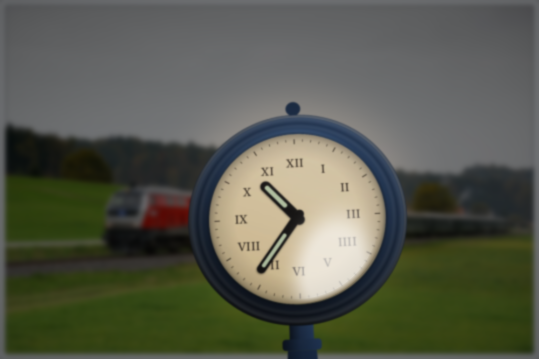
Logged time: h=10 m=36
